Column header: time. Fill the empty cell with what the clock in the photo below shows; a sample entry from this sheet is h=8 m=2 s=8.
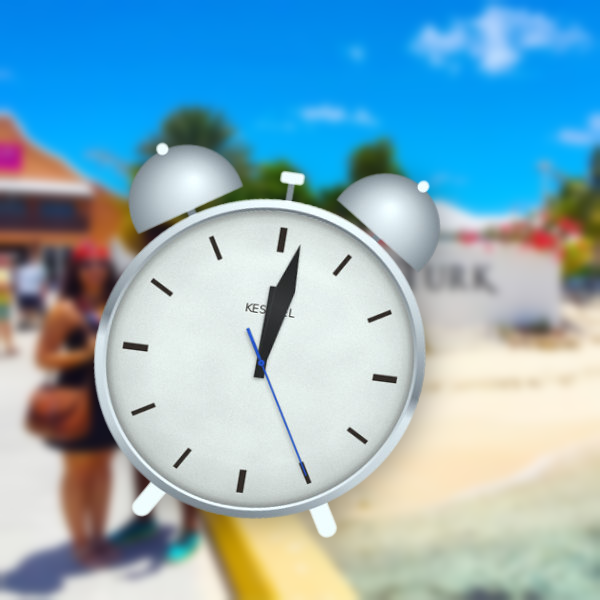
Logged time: h=12 m=1 s=25
